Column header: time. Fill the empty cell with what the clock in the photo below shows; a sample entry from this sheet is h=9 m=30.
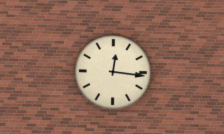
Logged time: h=12 m=16
